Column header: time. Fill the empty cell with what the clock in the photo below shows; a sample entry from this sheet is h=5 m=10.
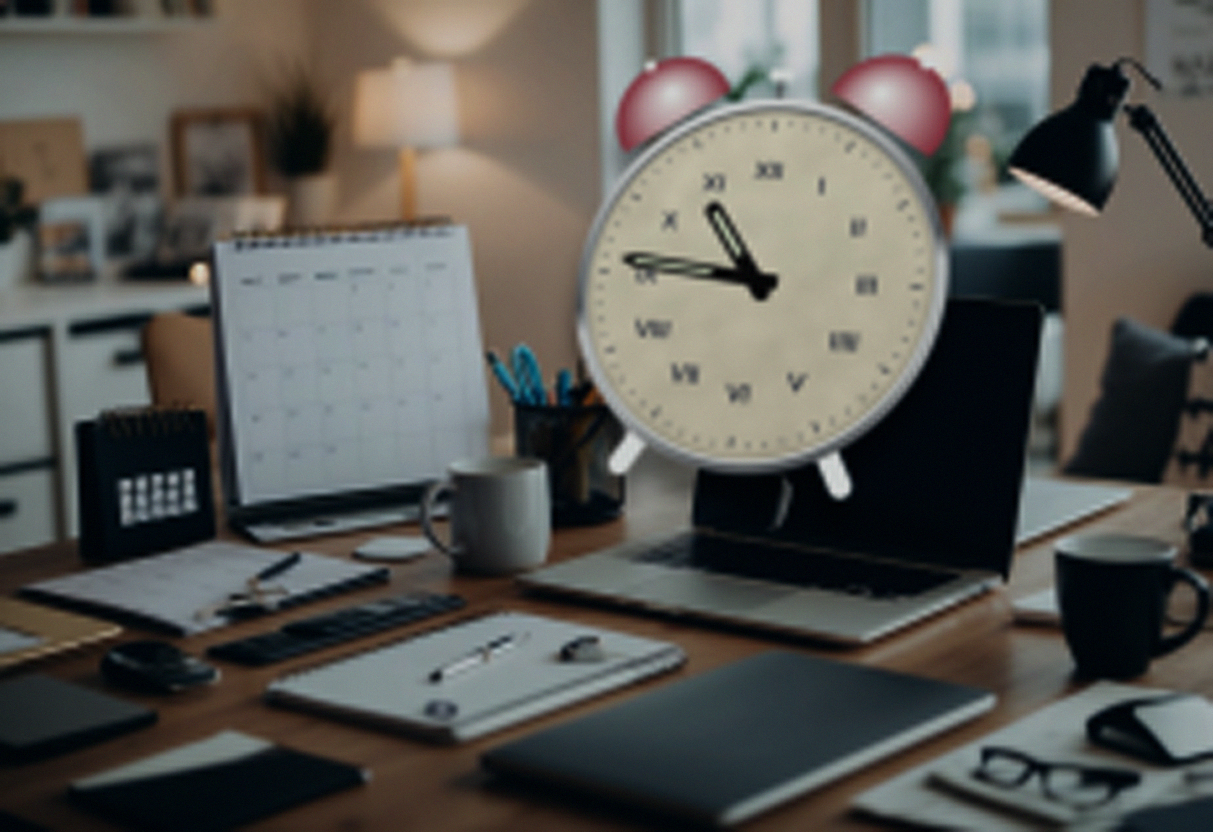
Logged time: h=10 m=46
